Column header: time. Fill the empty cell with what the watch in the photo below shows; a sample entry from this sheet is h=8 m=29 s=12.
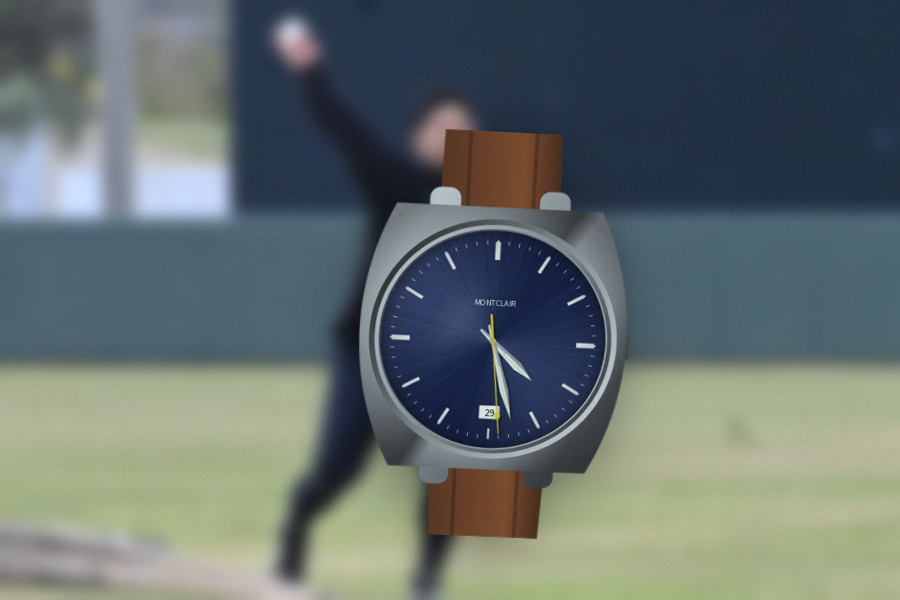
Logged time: h=4 m=27 s=29
